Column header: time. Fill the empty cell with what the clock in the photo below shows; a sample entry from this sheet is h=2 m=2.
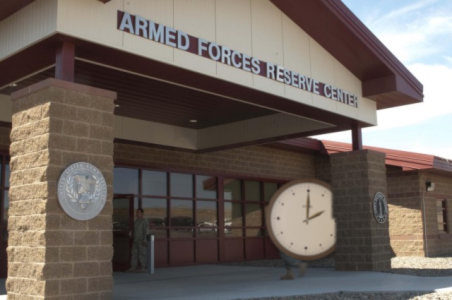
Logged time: h=2 m=0
